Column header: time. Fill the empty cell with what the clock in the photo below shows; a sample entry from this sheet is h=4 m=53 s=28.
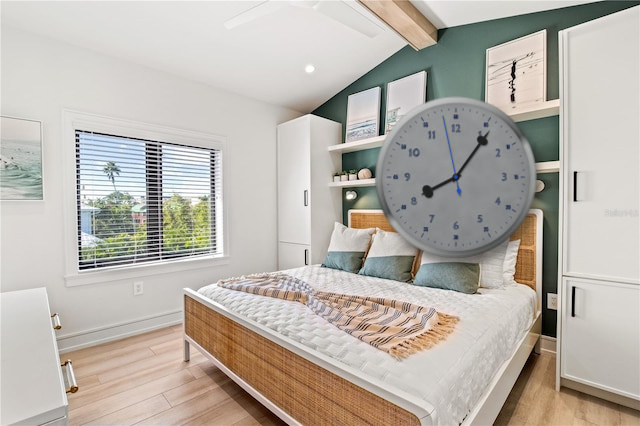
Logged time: h=8 m=5 s=58
